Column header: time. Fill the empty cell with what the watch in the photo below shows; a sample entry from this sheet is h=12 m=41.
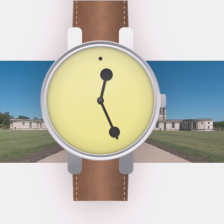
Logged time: h=12 m=26
